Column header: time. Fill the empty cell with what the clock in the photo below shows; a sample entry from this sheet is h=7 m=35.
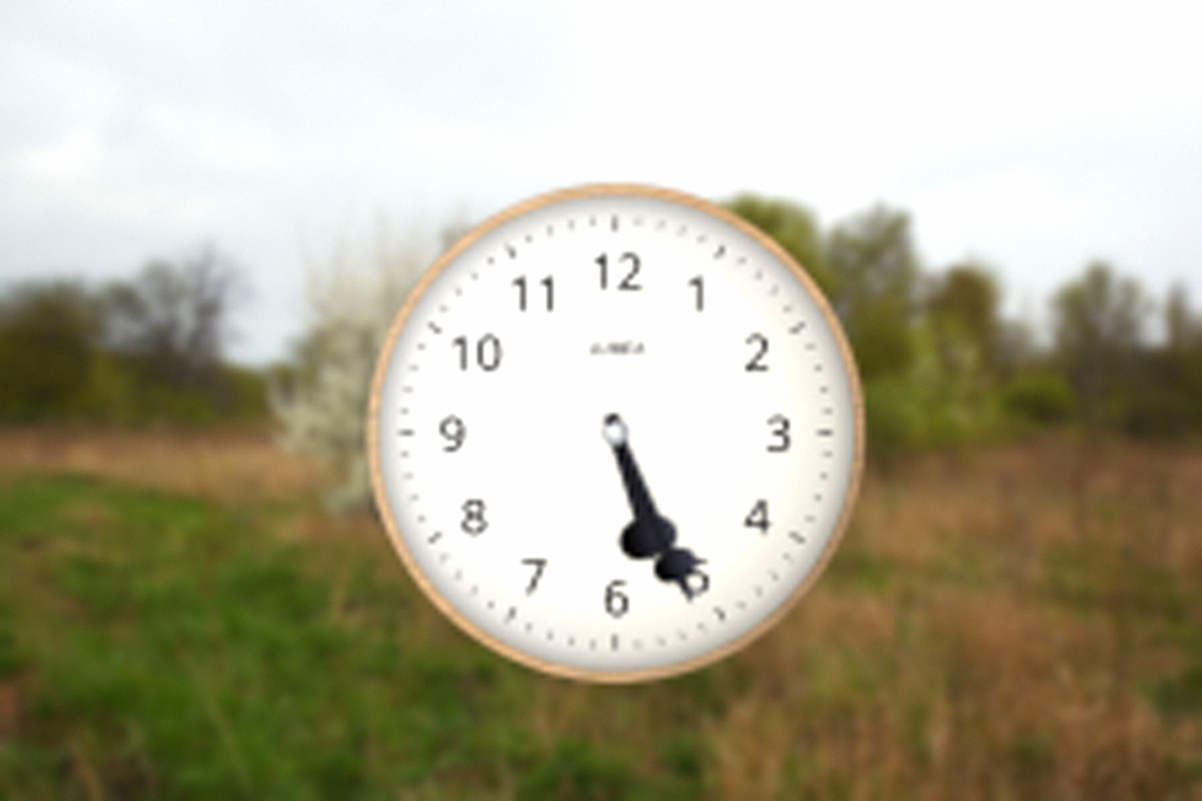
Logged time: h=5 m=26
